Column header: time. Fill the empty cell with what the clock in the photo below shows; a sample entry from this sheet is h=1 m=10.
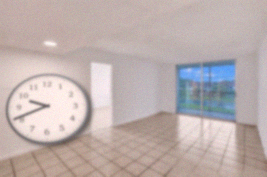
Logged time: h=9 m=41
